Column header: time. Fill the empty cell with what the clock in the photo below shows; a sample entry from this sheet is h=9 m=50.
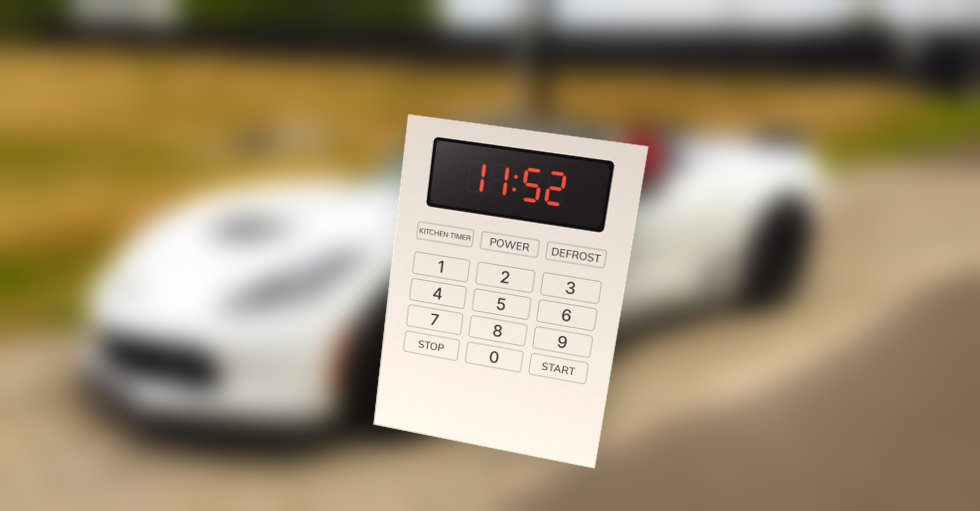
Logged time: h=11 m=52
